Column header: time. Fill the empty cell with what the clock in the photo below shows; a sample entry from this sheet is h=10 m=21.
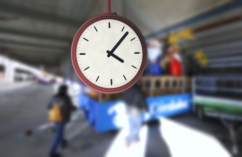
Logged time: h=4 m=7
